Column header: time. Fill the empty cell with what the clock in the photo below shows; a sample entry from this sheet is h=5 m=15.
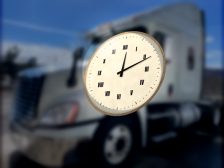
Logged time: h=12 m=11
